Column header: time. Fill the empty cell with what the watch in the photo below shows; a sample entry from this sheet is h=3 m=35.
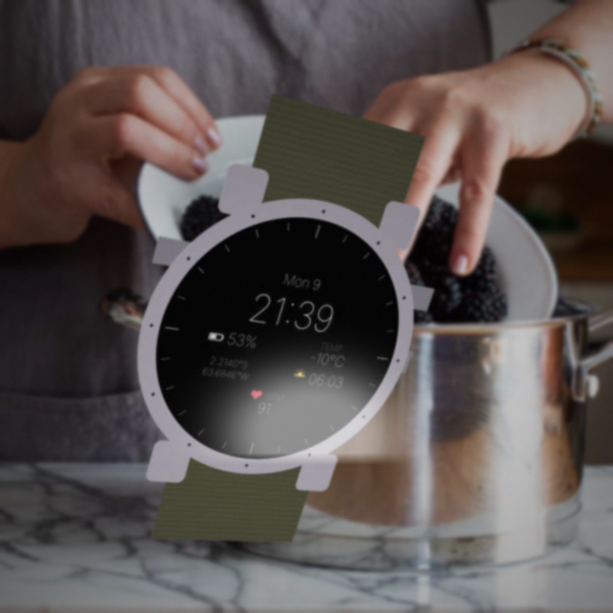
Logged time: h=21 m=39
